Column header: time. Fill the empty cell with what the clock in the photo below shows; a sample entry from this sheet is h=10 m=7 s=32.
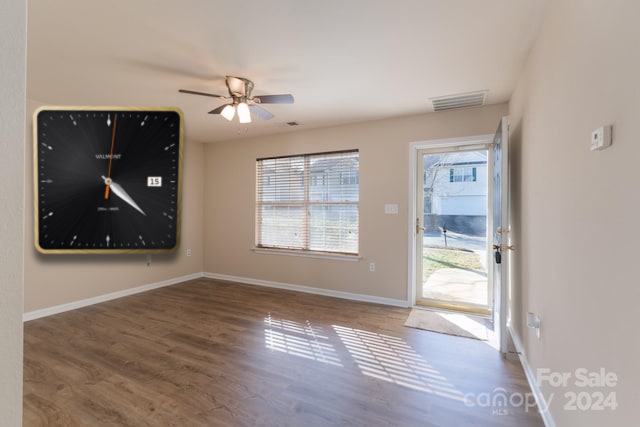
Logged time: h=4 m=22 s=1
